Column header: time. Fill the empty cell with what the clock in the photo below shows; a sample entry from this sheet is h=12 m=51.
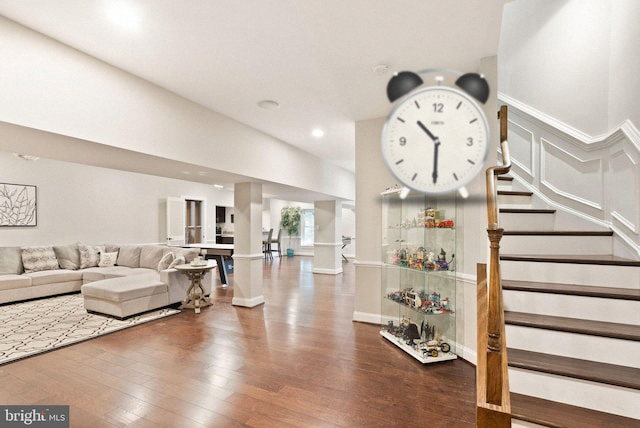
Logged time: h=10 m=30
